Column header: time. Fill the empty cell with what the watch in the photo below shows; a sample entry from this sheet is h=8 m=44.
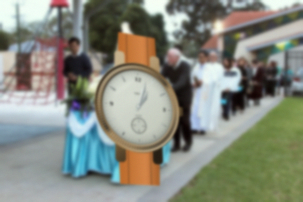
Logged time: h=1 m=3
